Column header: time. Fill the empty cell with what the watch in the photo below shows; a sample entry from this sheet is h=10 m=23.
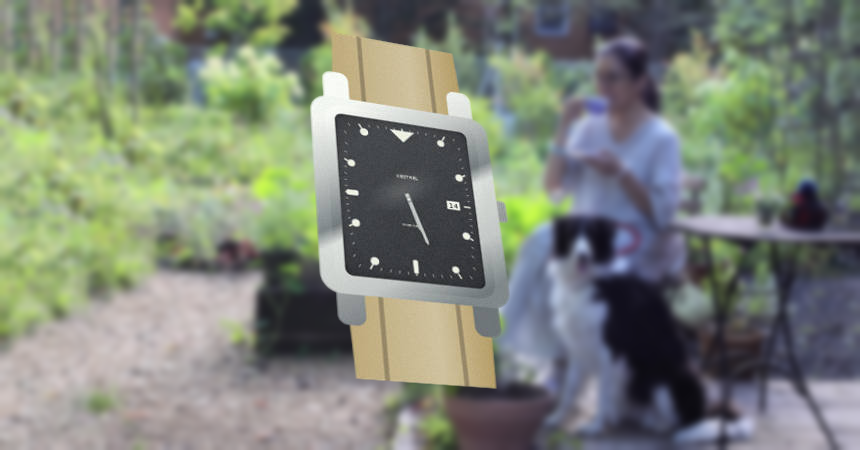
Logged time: h=5 m=27
